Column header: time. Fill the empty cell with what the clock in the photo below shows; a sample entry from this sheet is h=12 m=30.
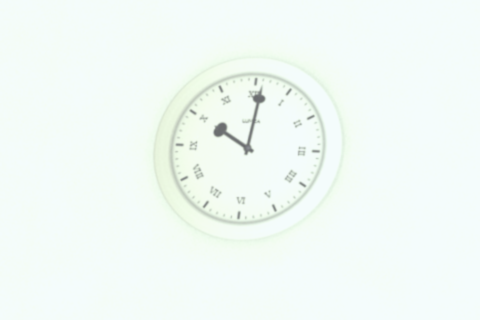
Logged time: h=10 m=1
